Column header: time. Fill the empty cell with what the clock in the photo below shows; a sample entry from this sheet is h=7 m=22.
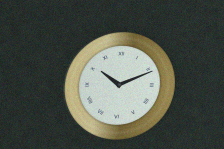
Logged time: h=10 m=11
